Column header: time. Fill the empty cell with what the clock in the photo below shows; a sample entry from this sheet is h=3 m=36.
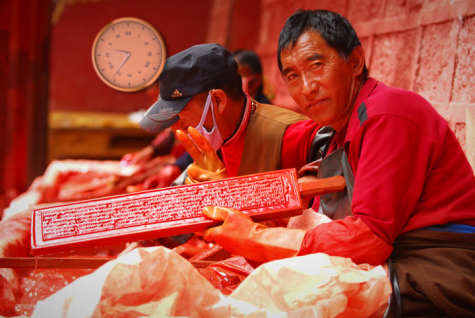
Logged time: h=9 m=36
